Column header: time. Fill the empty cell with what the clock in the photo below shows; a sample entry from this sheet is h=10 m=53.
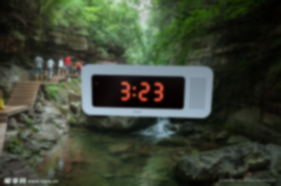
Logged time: h=3 m=23
